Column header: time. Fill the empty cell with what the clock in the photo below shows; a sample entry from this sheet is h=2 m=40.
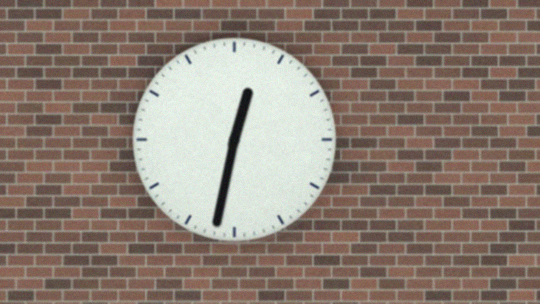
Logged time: h=12 m=32
